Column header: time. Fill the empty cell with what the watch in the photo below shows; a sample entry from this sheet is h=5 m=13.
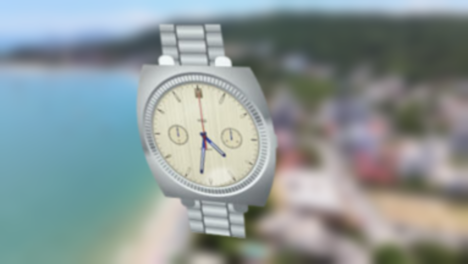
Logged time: h=4 m=32
